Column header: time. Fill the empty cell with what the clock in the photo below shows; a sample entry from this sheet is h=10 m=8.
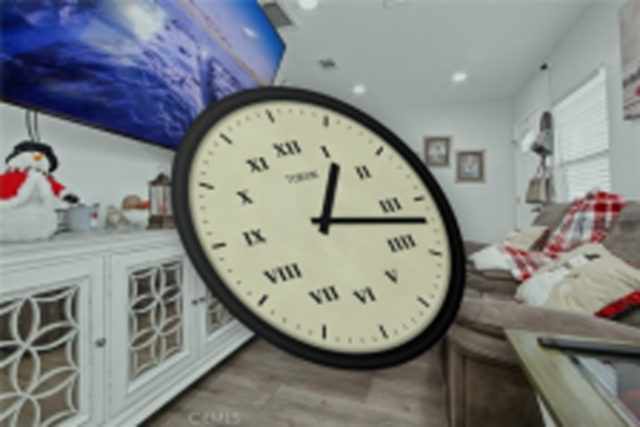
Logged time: h=1 m=17
